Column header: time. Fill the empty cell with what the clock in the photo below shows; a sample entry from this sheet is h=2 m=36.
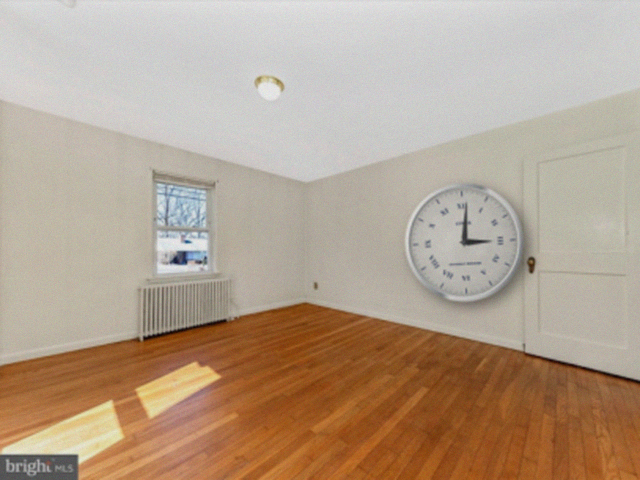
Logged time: h=3 m=1
